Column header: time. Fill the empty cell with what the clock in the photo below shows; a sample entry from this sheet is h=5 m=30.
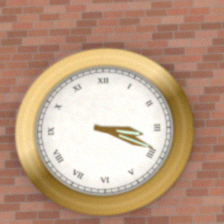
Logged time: h=3 m=19
